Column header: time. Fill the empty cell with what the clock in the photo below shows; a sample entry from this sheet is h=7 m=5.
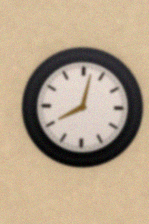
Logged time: h=8 m=2
